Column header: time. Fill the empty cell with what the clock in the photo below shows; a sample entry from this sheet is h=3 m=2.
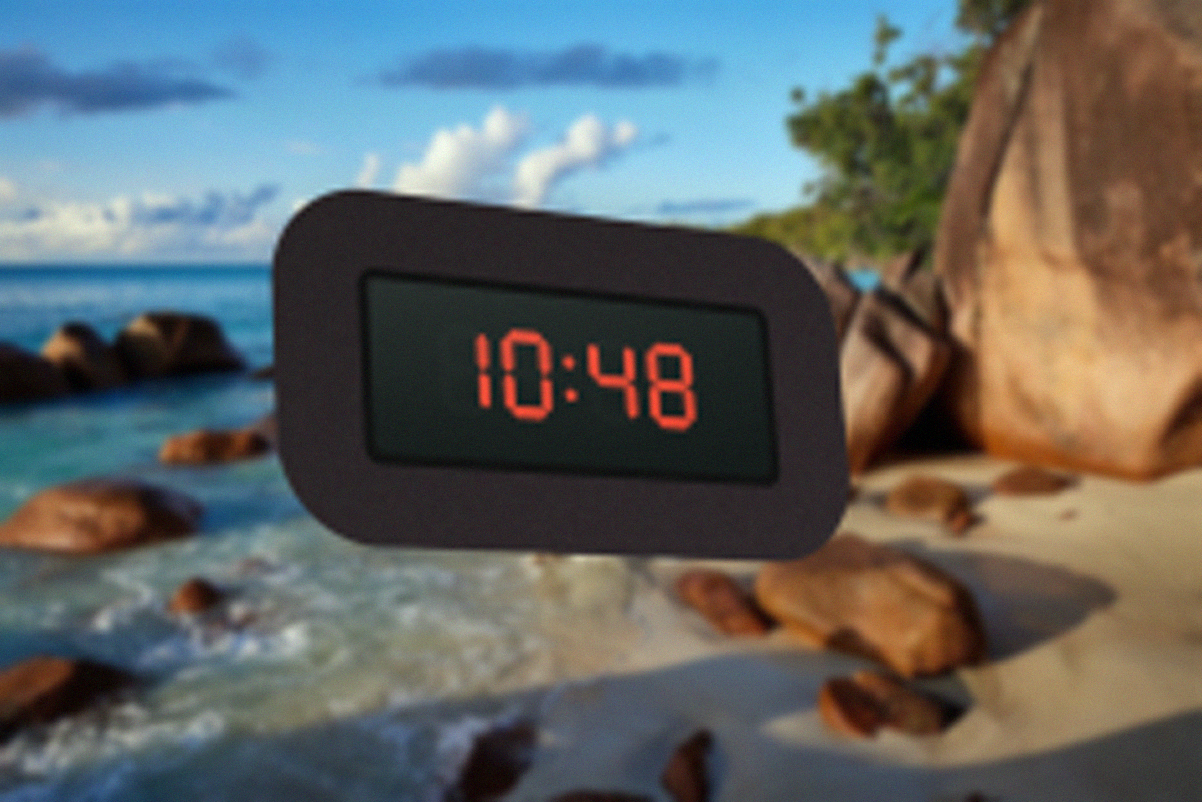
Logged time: h=10 m=48
